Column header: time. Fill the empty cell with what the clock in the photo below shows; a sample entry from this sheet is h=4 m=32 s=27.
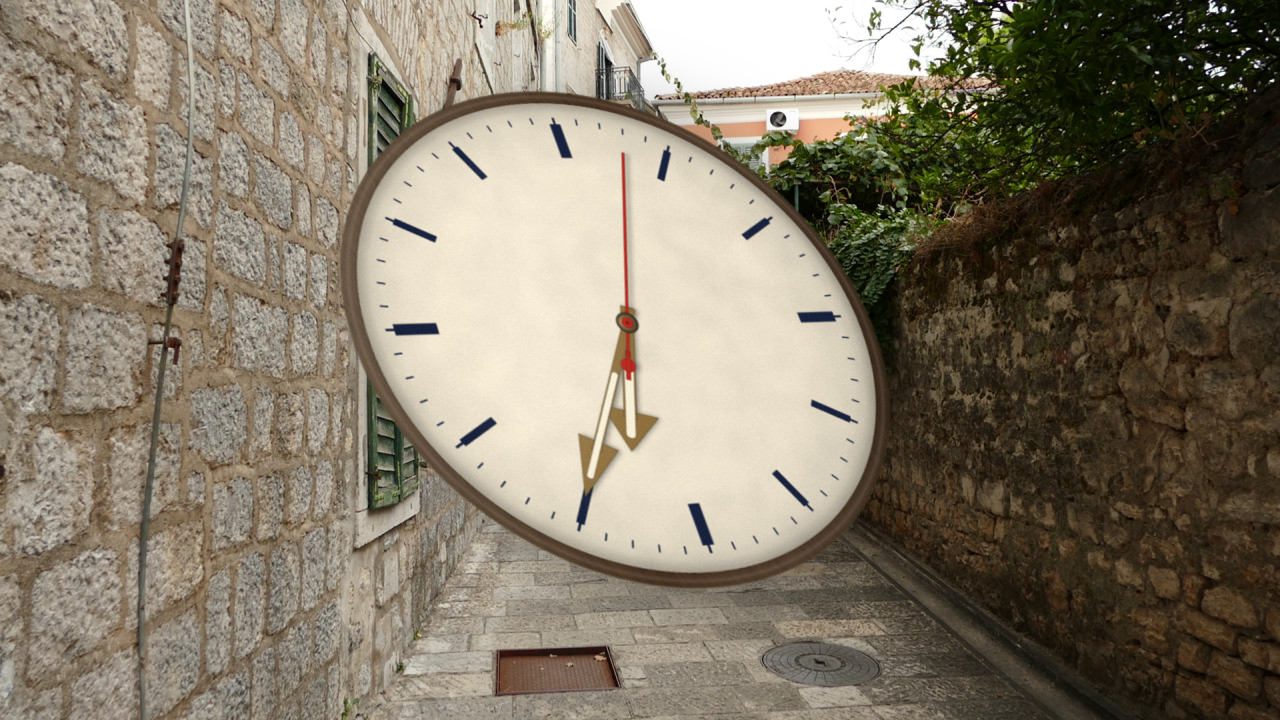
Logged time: h=6 m=35 s=3
